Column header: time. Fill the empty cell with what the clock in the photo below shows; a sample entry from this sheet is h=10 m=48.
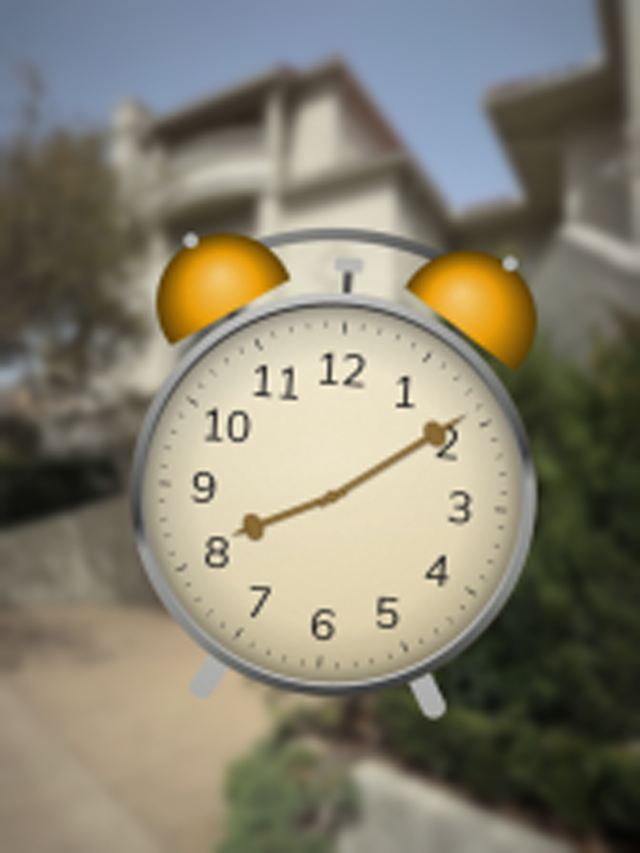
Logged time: h=8 m=9
